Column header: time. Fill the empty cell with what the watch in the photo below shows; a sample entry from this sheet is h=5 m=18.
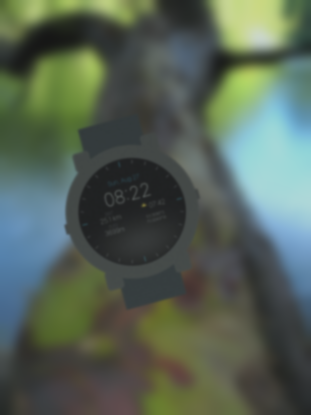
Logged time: h=8 m=22
